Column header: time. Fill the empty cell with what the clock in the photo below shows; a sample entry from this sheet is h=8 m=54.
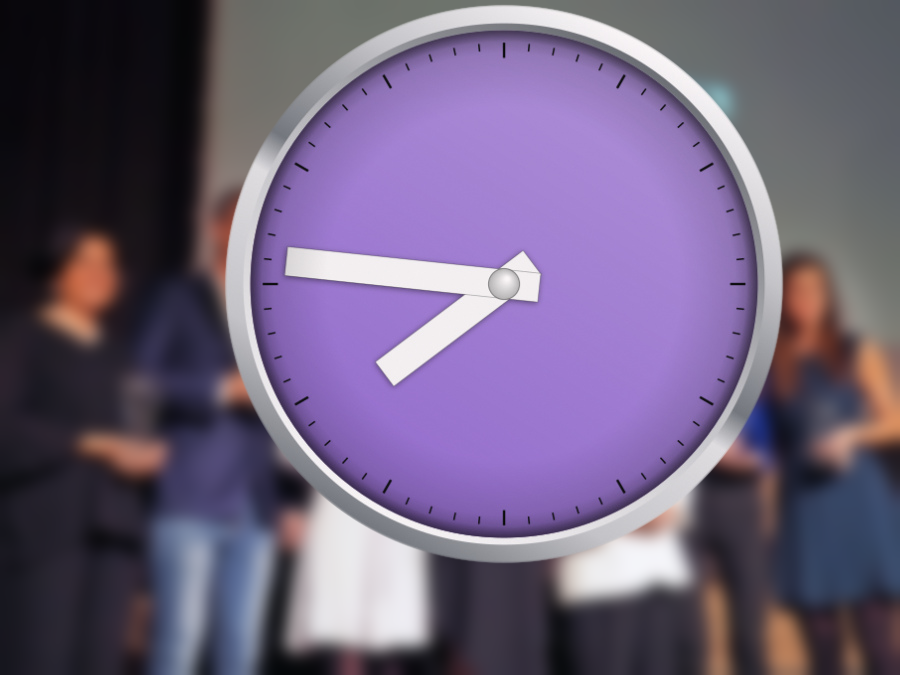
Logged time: h=7 m=46
